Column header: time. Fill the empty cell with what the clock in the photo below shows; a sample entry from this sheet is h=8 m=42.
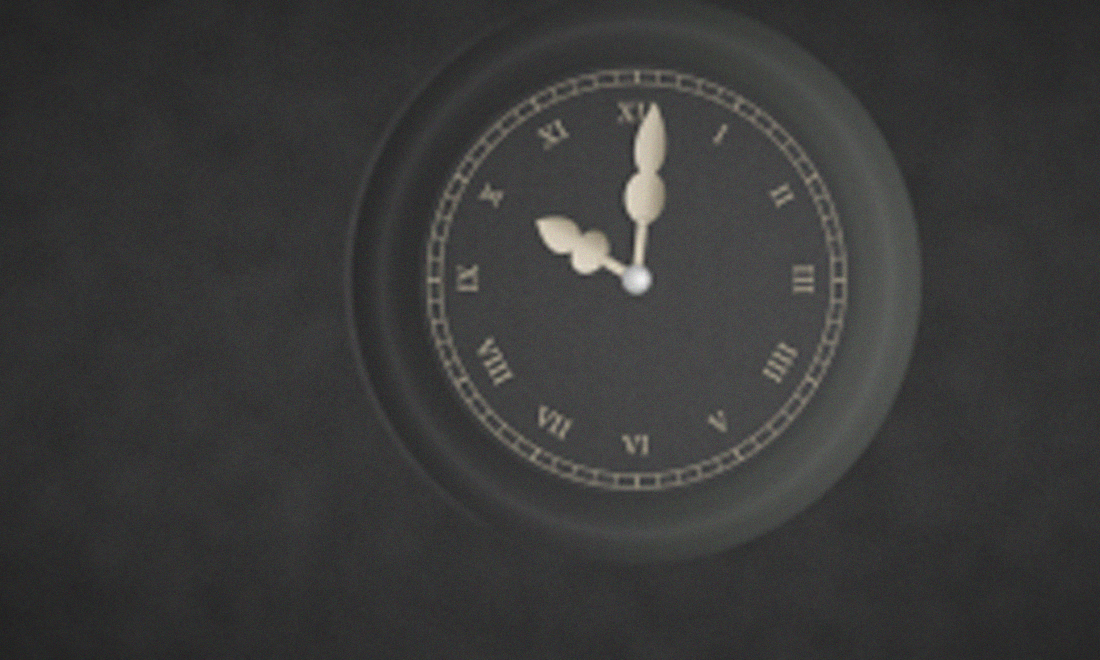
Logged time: h=10 m=1
